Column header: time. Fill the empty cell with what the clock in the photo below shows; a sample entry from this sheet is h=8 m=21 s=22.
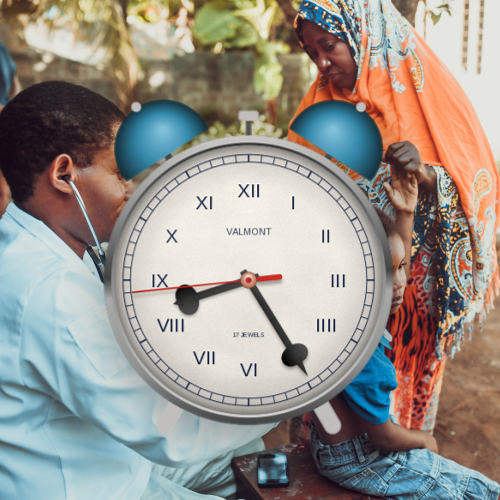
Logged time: h=8 m=24 s=44
